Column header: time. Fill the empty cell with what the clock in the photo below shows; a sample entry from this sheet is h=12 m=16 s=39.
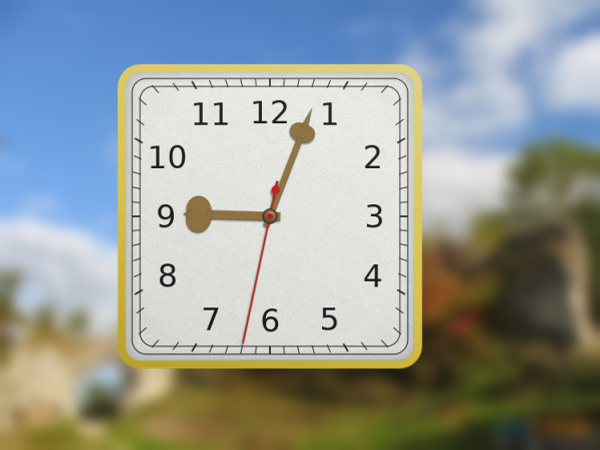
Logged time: h=9 m=3 s=32
